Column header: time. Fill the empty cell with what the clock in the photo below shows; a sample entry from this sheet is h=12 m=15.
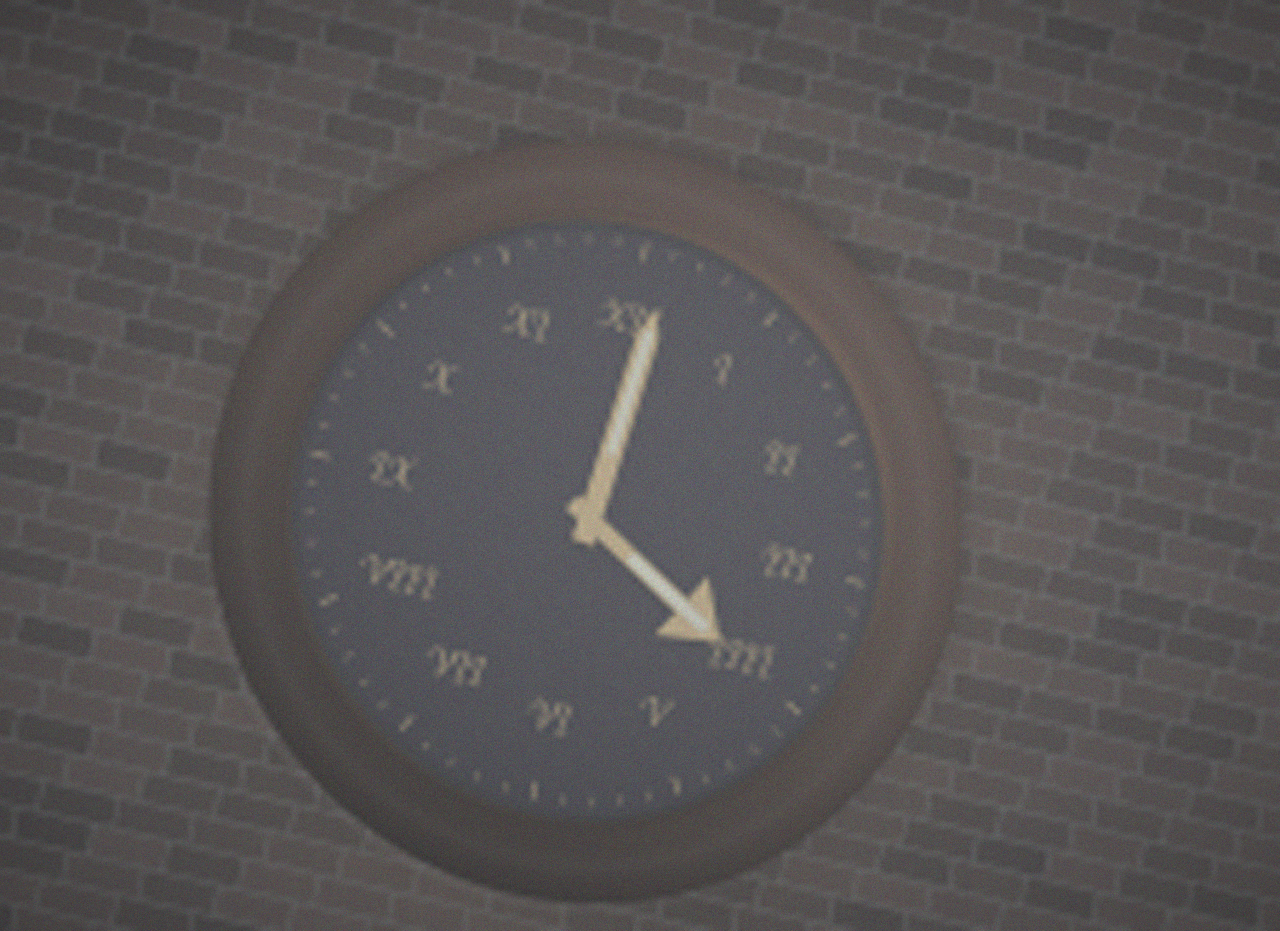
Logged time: h=4 m=1
